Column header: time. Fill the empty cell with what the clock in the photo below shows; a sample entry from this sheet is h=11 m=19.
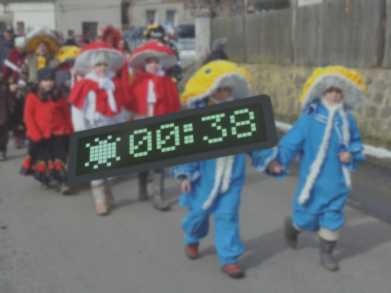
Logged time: h=0 m=38
